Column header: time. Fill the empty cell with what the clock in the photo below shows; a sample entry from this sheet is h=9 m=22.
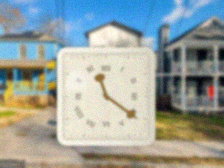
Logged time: h=11 m=21
